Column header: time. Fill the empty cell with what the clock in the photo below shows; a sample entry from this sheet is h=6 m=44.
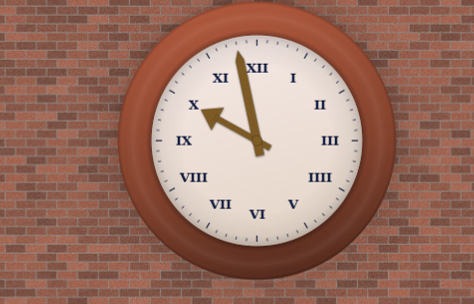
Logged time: h=9 m=58
